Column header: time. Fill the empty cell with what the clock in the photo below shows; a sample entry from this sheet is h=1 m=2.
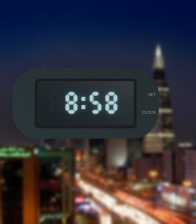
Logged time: h=8 m=58
